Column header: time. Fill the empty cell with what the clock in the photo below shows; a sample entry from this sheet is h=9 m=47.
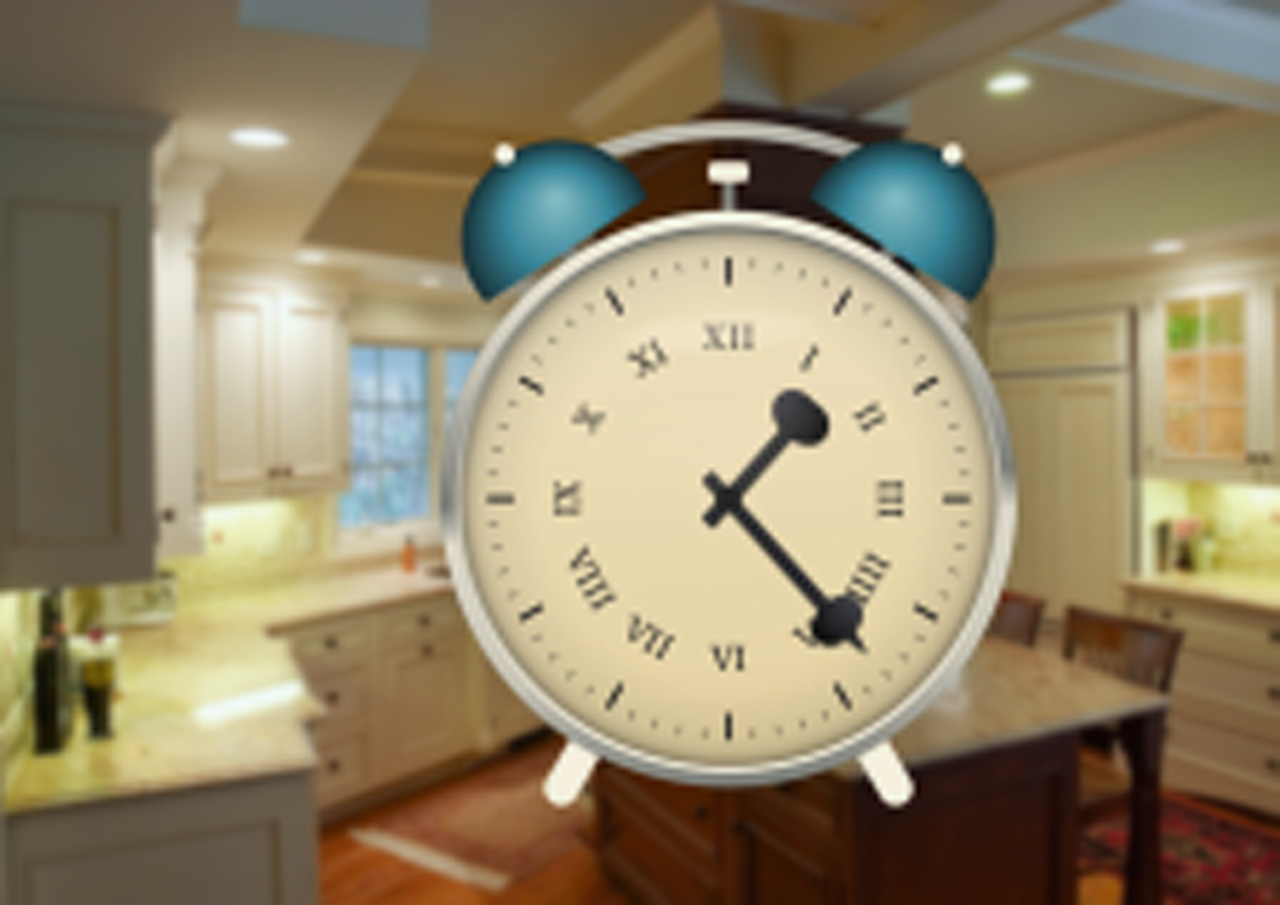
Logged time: h=1 m=23
